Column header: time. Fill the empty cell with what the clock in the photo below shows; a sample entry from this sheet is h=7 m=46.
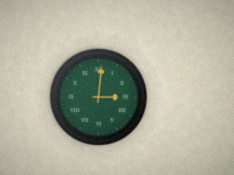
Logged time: h=3 m=1
